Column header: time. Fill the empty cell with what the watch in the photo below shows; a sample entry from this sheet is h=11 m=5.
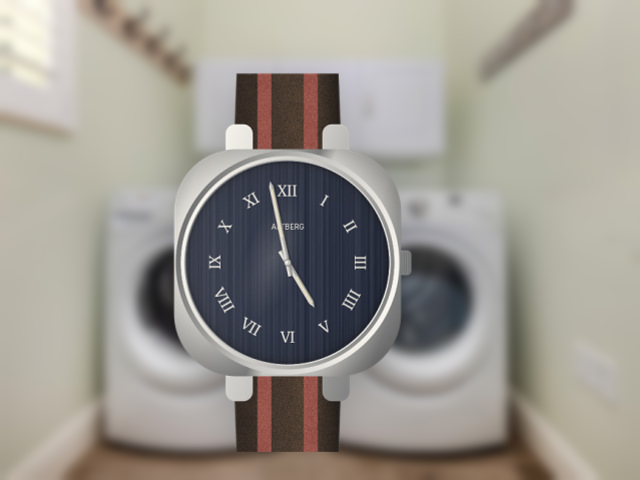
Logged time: h=4 m=58
